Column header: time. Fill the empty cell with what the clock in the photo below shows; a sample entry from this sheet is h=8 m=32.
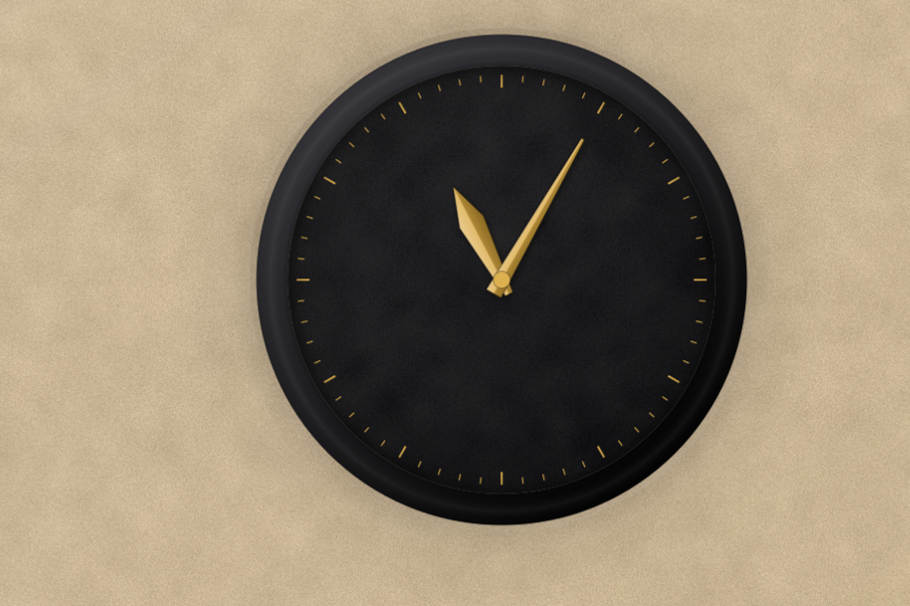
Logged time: h=11 m=5
